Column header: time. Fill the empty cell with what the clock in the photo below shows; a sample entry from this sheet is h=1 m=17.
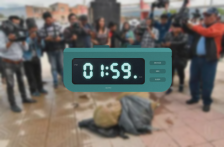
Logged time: h=1 m=59
